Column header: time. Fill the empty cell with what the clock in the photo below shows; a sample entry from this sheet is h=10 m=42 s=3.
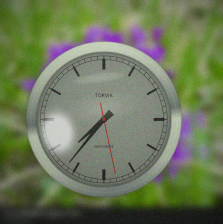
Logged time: h=7 m=36 s=28
